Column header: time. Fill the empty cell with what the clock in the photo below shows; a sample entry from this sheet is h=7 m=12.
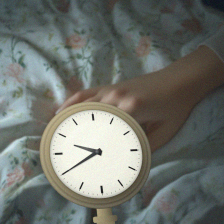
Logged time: h=9 m=40
